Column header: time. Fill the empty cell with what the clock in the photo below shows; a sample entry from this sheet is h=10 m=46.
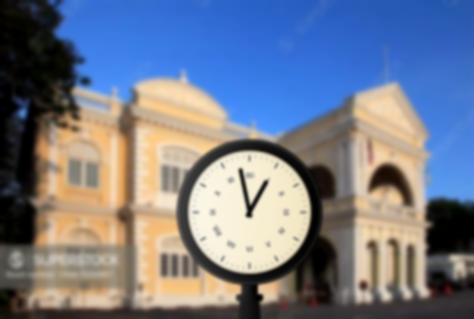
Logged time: h=12 m=58
